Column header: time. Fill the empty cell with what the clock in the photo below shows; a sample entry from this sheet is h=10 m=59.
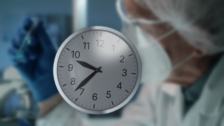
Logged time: h=9 m=37
